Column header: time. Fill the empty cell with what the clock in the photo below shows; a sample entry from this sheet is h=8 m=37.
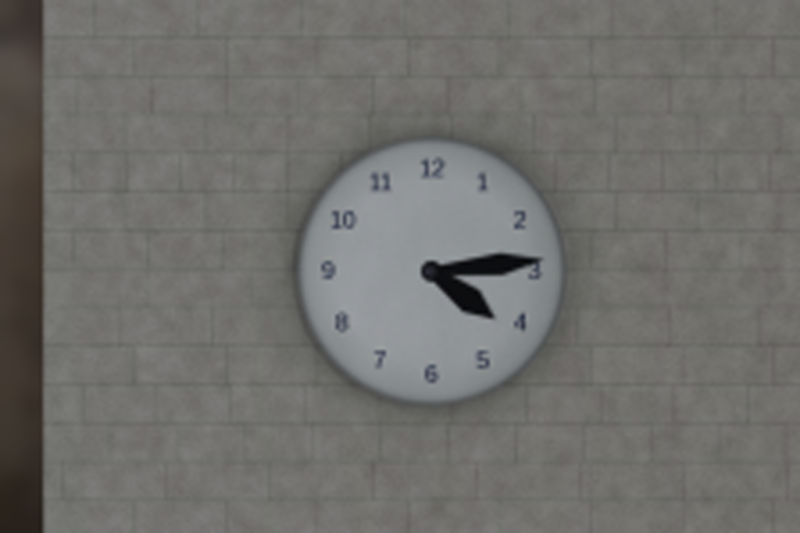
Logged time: h=4 m=14
